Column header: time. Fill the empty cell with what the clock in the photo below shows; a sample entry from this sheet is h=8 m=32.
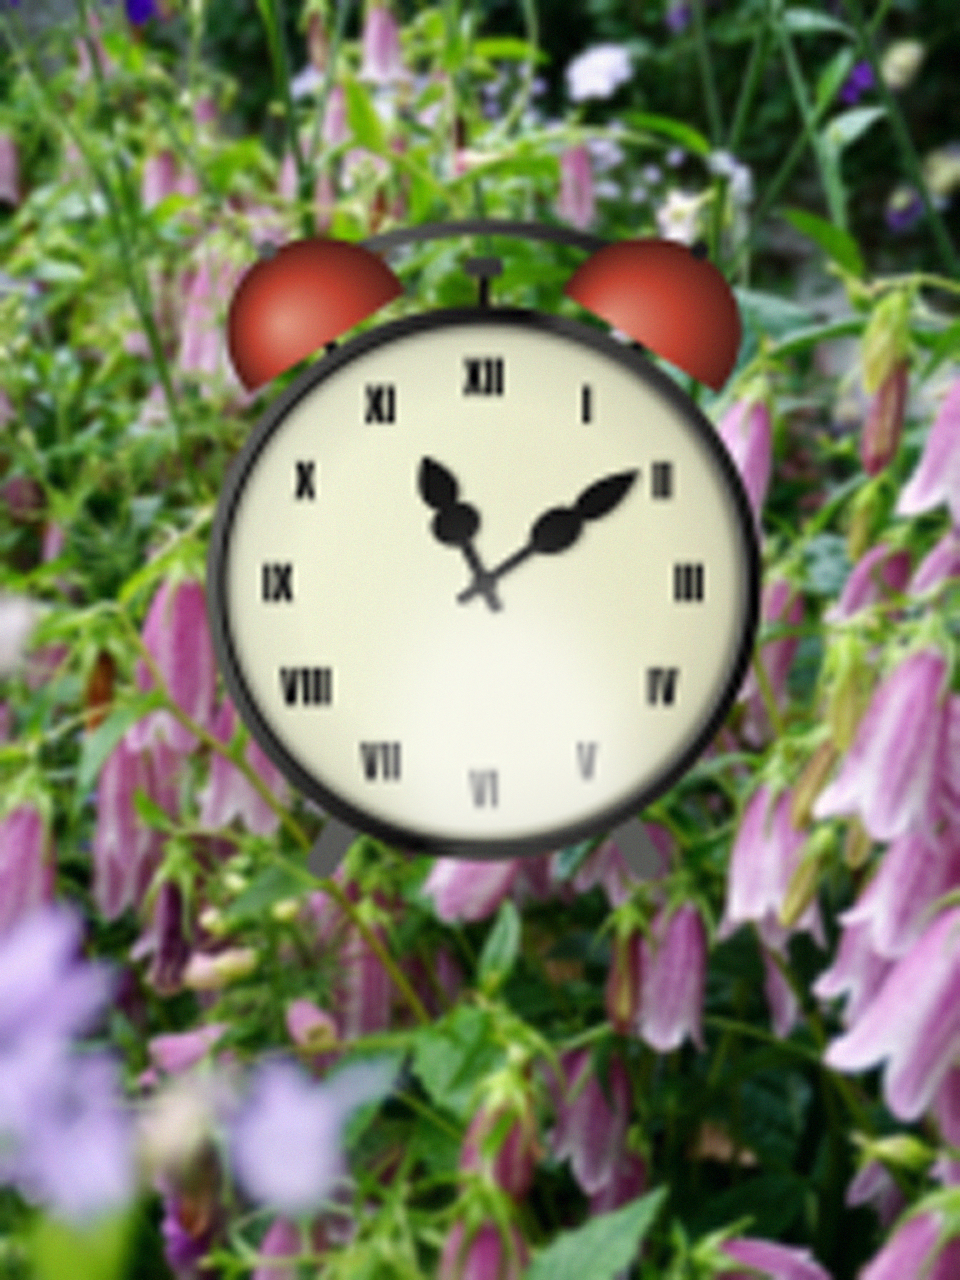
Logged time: h=11 m=9
